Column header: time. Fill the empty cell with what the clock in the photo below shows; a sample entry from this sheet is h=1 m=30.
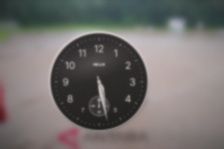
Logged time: h=5 m=28
